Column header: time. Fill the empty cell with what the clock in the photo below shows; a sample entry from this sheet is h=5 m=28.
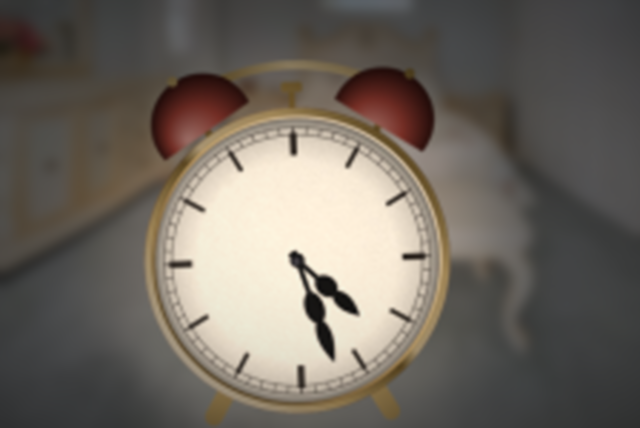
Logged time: h=4 m=27
